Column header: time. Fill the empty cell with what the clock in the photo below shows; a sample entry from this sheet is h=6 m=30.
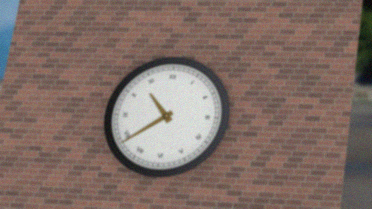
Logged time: h=10 m=39
